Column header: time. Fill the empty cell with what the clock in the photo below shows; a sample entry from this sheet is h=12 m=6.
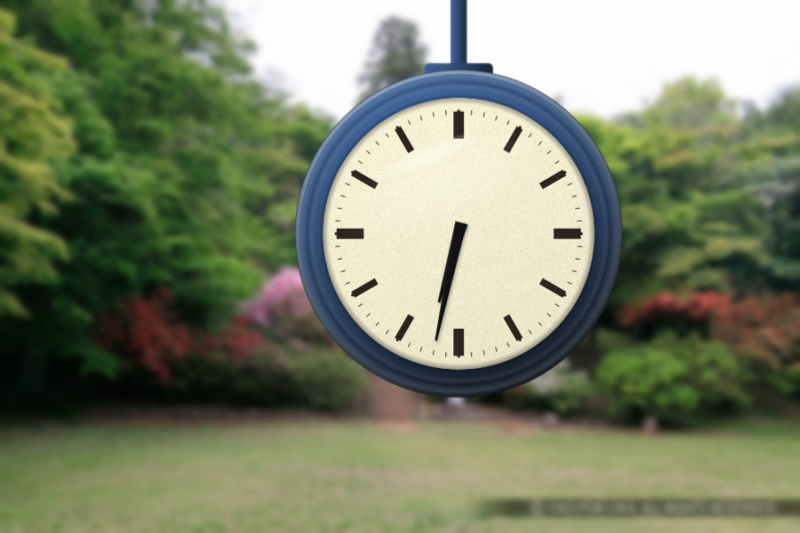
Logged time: h=6 m=32
